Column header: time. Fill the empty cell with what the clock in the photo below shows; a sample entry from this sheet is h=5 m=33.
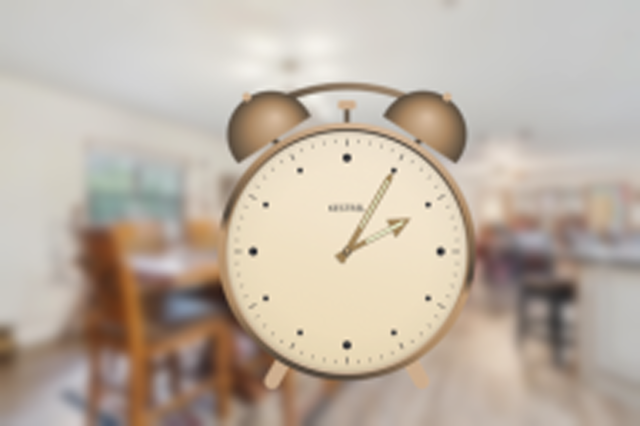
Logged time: h=2 m=5
